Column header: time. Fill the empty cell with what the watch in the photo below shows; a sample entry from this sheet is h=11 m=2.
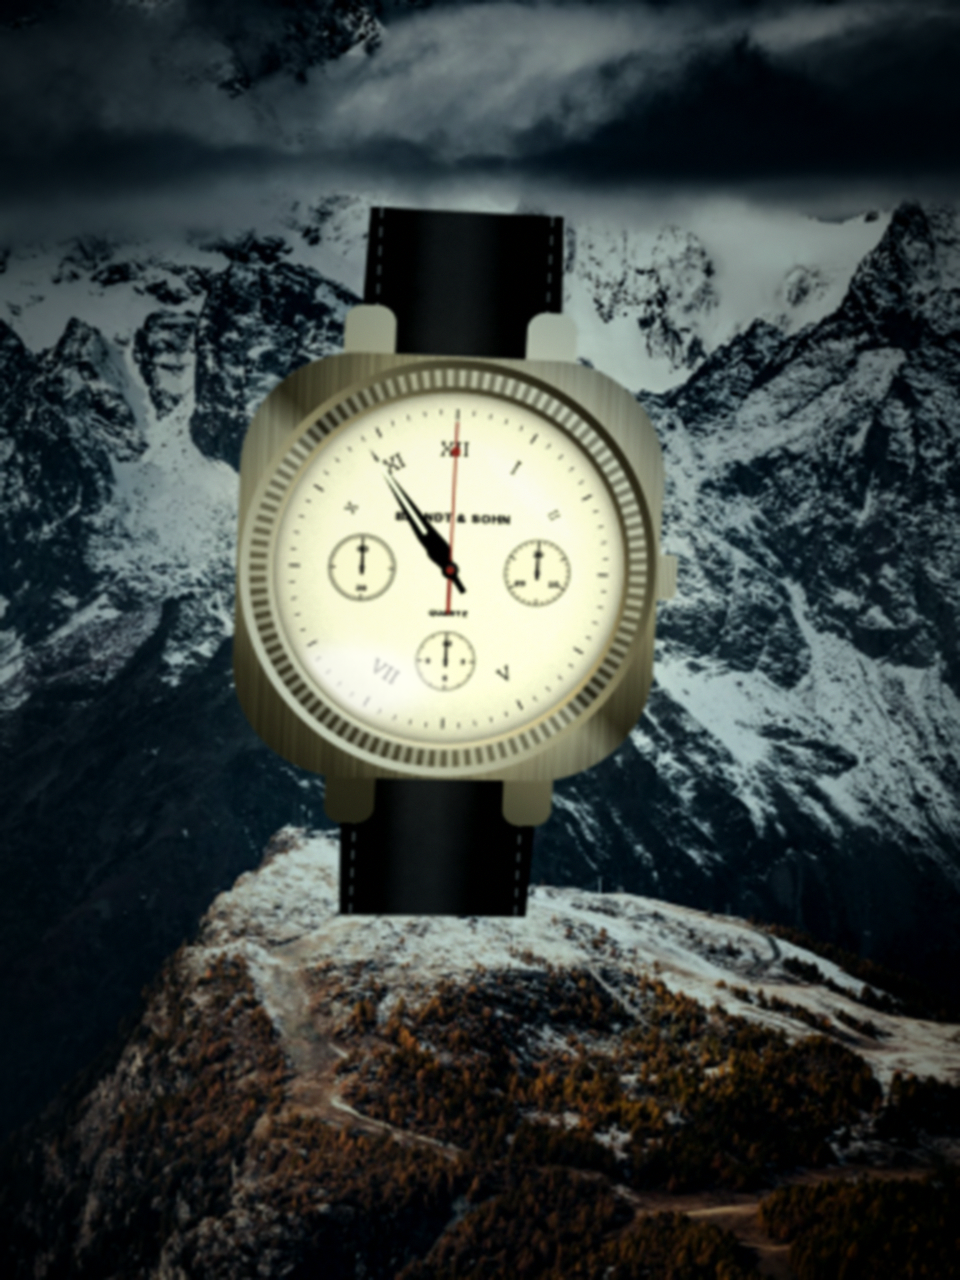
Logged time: h=10 m=54
